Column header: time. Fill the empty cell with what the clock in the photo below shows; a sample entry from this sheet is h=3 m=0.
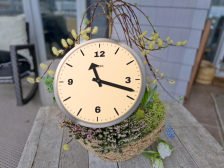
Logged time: h=11 m=18
